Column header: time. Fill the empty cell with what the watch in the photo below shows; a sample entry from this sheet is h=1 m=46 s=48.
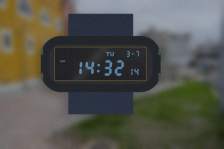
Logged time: h=14 m=32 s=14
